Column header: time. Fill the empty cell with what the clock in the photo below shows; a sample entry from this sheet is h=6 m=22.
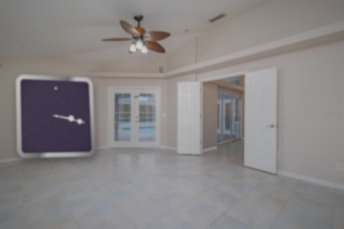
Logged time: h=3 m=17
